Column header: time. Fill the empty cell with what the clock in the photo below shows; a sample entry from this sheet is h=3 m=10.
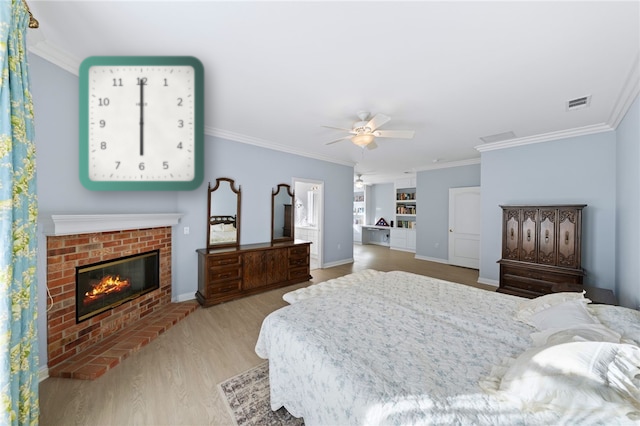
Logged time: h=6 m=0
